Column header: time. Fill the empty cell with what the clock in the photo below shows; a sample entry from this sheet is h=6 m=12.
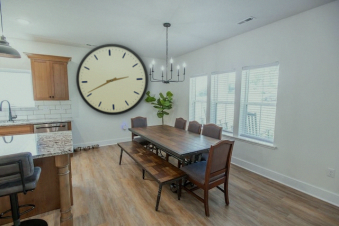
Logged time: h=2 m=41
